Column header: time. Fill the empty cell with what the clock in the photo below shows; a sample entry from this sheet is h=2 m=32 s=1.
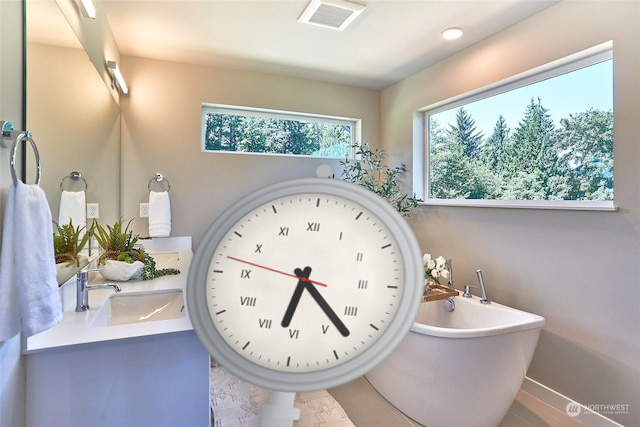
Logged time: h=6 m=22 s=47
